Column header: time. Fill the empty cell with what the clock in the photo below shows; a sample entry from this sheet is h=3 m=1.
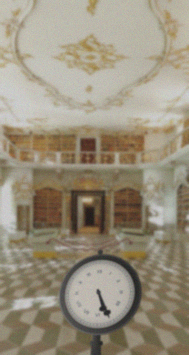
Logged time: h=5 m=26
